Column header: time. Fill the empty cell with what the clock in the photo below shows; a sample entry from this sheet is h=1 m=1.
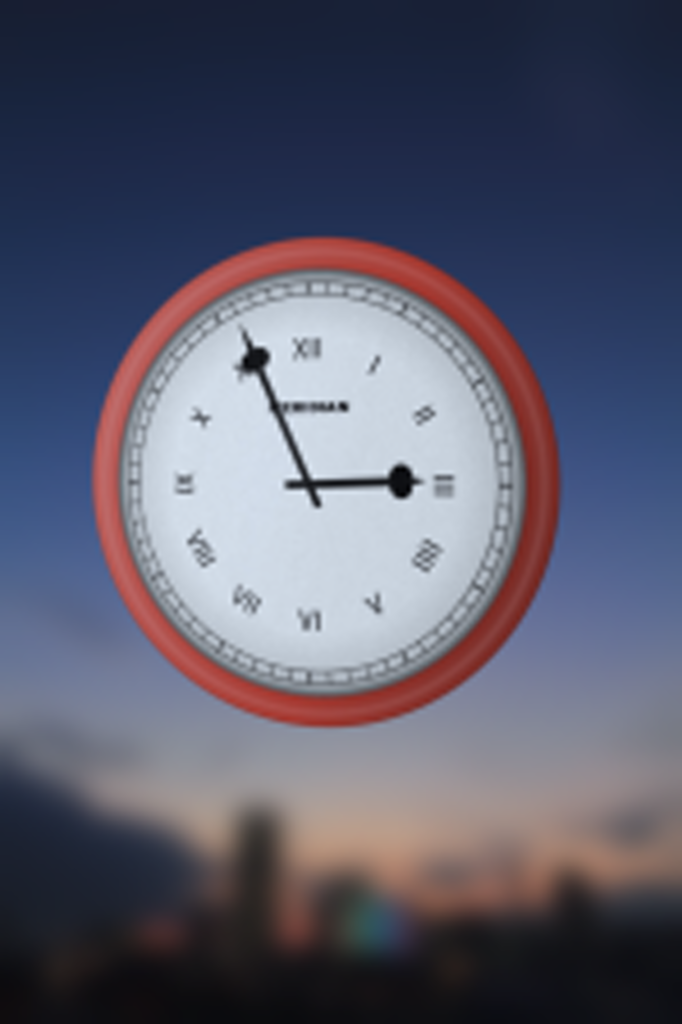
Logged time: h=2 m=56
